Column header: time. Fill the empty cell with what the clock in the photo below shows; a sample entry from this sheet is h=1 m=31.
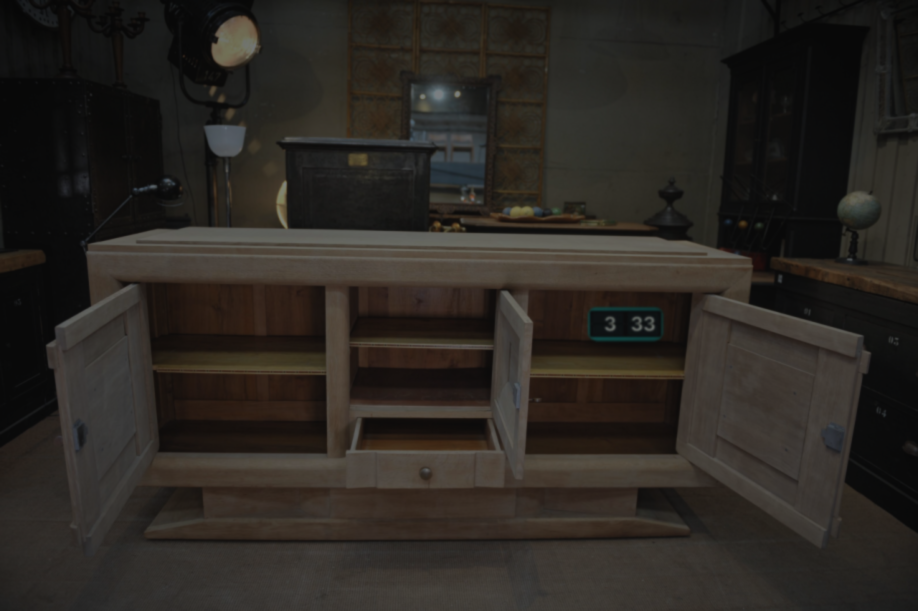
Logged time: h=3 m=33
